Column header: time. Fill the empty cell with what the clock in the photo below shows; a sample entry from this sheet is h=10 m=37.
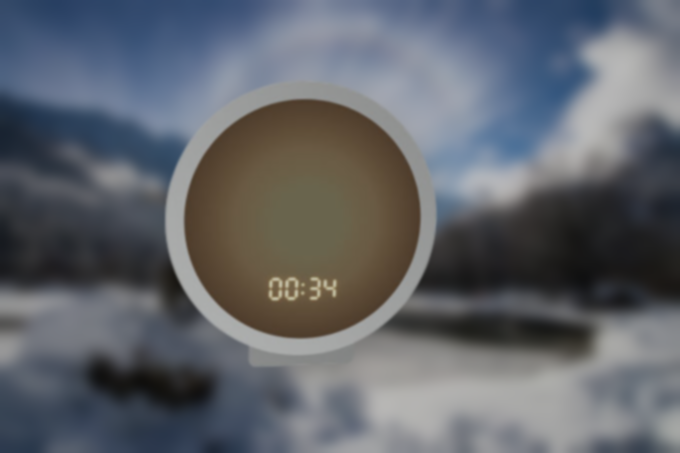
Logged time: h=0 m=34
